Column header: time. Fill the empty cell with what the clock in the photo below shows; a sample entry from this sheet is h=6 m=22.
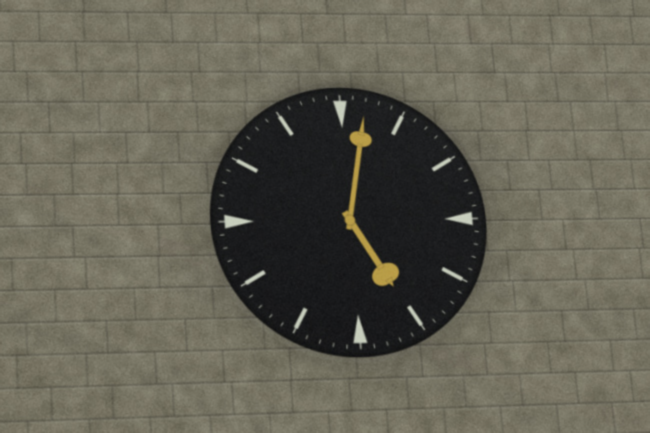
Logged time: h=5 m=2
